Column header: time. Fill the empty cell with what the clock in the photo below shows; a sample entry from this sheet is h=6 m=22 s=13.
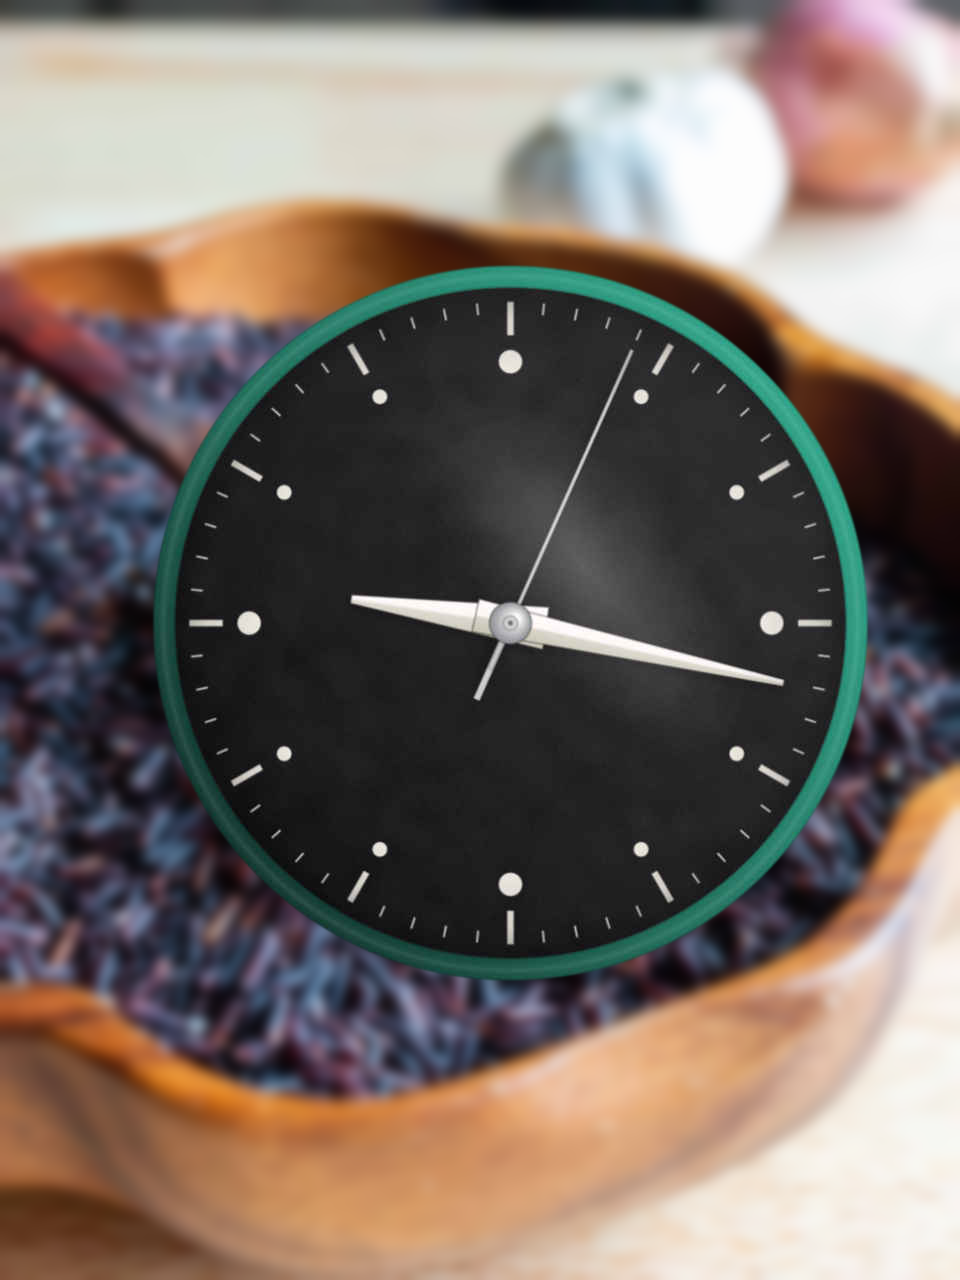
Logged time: h=9 m=17 s=4
